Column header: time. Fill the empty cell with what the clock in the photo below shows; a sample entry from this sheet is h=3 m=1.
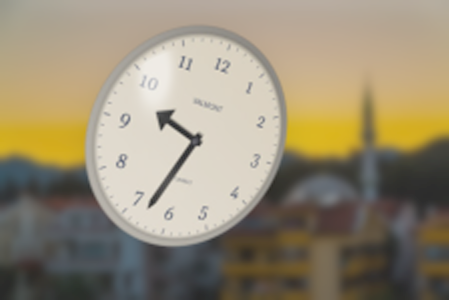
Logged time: h=9 m=33
